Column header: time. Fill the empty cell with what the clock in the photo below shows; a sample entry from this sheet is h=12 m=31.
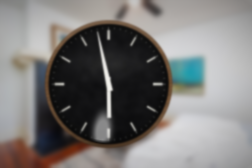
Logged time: h=5 m=58
